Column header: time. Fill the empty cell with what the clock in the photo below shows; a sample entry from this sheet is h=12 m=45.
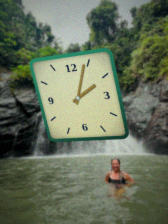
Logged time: h=2 m=4
